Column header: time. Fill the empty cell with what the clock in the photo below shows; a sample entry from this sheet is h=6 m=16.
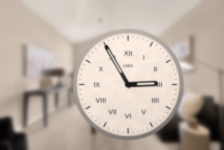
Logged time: h=2 m=55
